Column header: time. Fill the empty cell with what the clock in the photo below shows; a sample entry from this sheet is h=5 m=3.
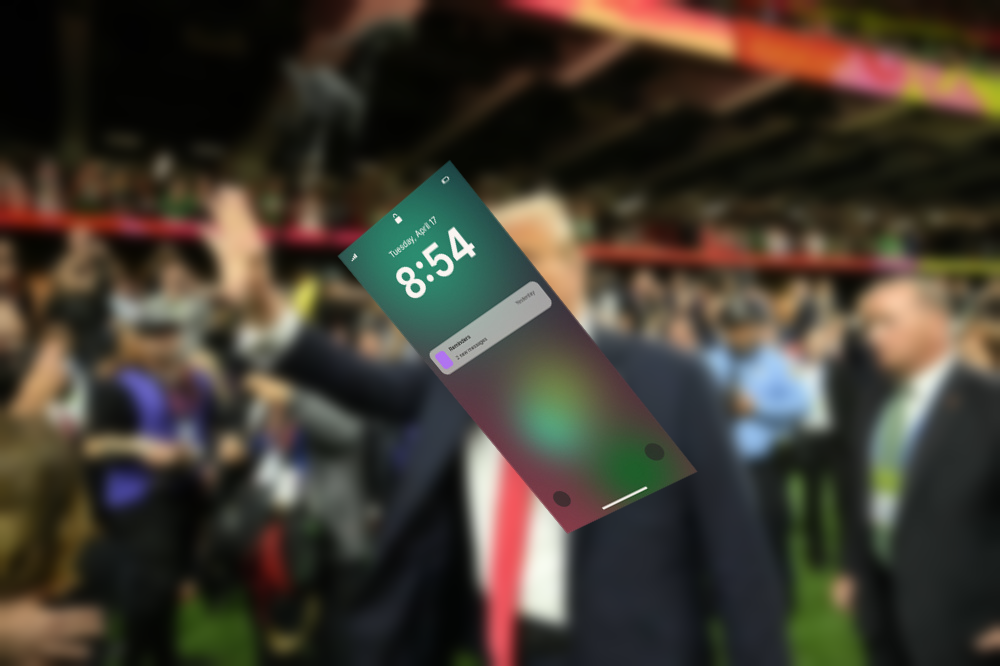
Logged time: h=8 m=54
